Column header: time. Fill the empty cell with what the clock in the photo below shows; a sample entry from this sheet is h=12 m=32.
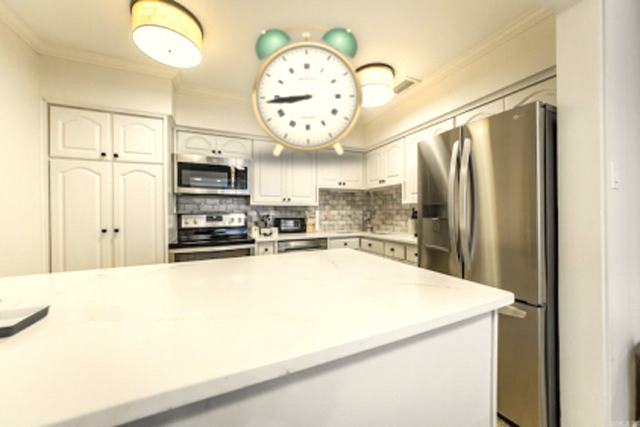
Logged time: h=8 m=44
